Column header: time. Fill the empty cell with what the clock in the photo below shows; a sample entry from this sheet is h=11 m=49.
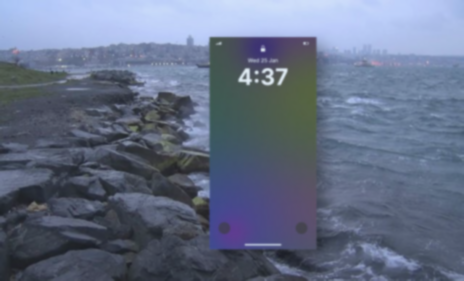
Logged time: h=4 m=37
